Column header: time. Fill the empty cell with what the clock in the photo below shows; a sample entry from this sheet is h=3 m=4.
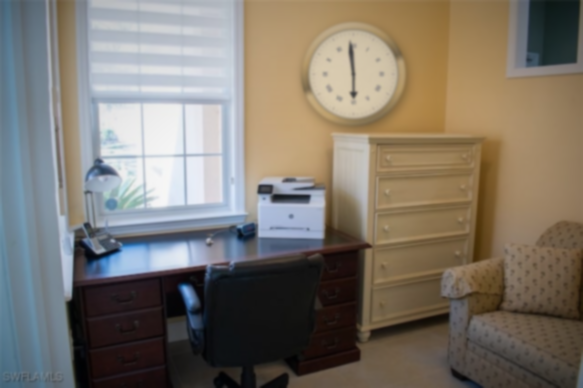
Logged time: h=5 m=59
